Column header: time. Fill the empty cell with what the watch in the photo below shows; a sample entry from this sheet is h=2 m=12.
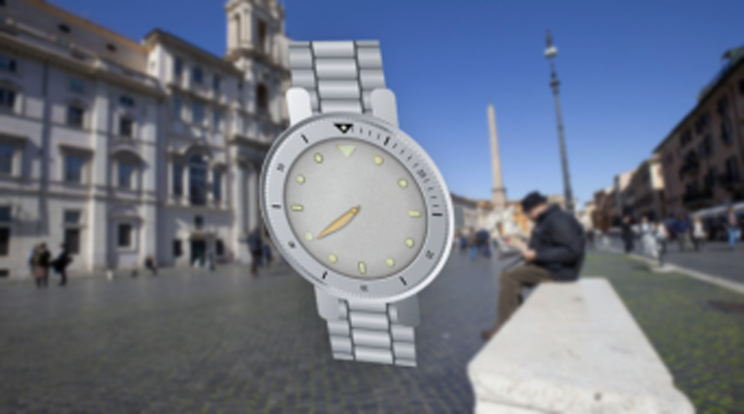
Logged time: h=7 m=39
